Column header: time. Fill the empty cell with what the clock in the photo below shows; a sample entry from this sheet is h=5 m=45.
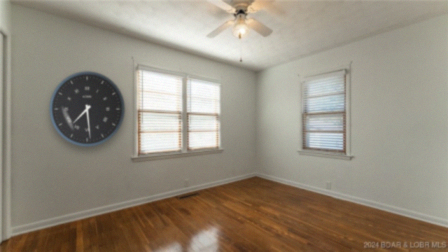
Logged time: h=7 m=29
